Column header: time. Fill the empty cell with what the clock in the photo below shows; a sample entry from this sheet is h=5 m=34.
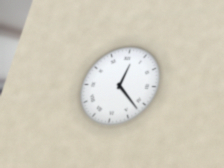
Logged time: h=12 m=22
